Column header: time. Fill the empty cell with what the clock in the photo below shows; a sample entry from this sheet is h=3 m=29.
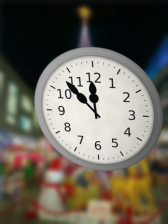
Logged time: h=11 m=53
